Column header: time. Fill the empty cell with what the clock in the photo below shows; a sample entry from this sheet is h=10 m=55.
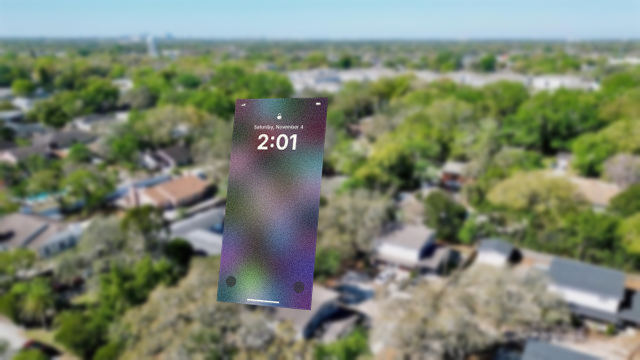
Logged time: h=2 m=1
